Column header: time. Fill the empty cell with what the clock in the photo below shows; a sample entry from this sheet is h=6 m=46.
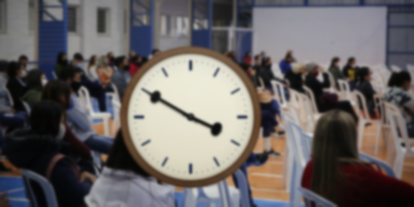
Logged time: h=3 m=50
